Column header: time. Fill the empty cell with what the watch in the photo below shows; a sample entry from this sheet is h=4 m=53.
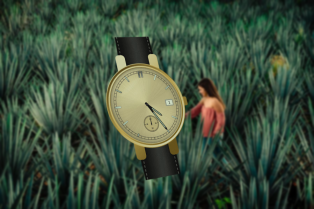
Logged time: h=4 m=25
